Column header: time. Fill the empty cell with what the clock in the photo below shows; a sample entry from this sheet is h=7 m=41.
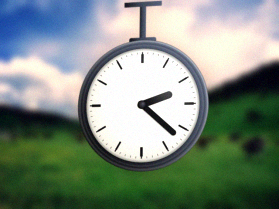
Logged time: h=2 m=22
